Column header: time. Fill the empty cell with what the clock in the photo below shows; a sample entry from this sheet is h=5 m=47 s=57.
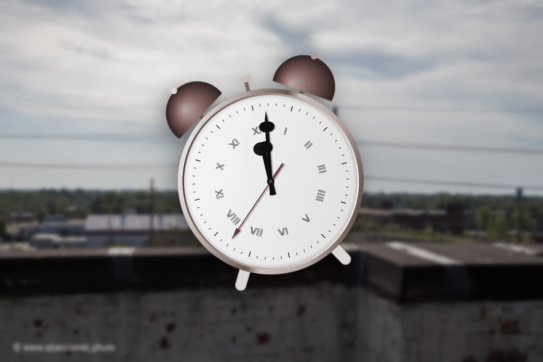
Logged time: h=12 m=1 s=38
